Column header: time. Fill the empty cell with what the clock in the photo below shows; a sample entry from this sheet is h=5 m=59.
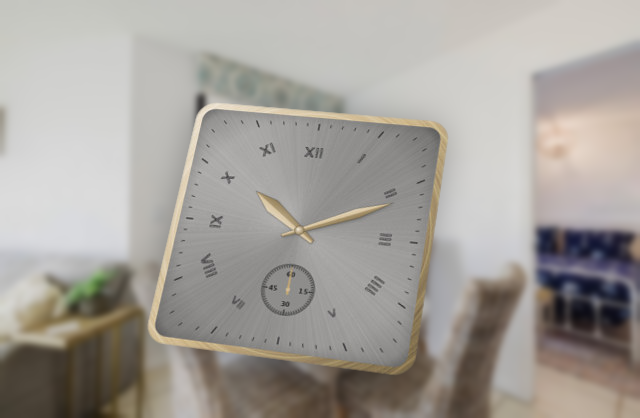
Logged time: h=10 m=11
